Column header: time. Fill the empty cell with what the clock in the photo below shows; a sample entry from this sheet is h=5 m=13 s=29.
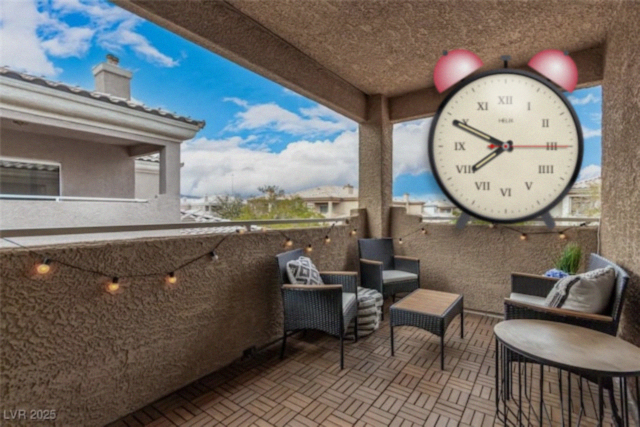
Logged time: h=7 m=49 s=15
